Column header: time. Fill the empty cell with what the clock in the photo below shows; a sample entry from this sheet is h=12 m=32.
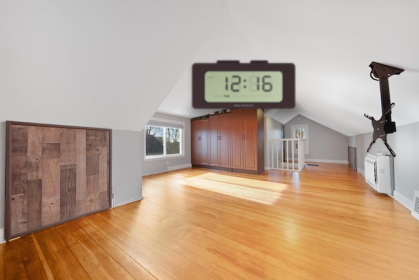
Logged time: h=12 m=16
